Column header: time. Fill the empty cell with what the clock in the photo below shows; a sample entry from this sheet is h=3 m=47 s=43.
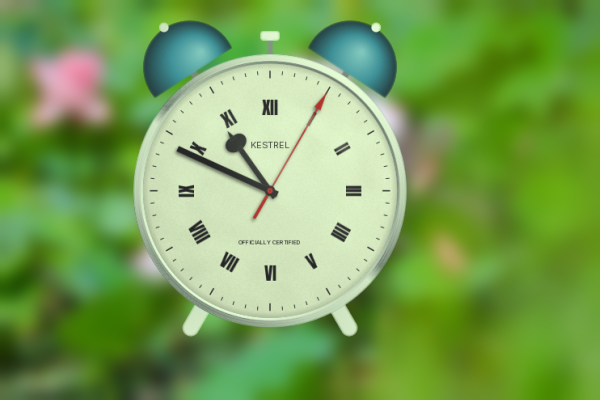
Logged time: h=10 m=49 s=5
